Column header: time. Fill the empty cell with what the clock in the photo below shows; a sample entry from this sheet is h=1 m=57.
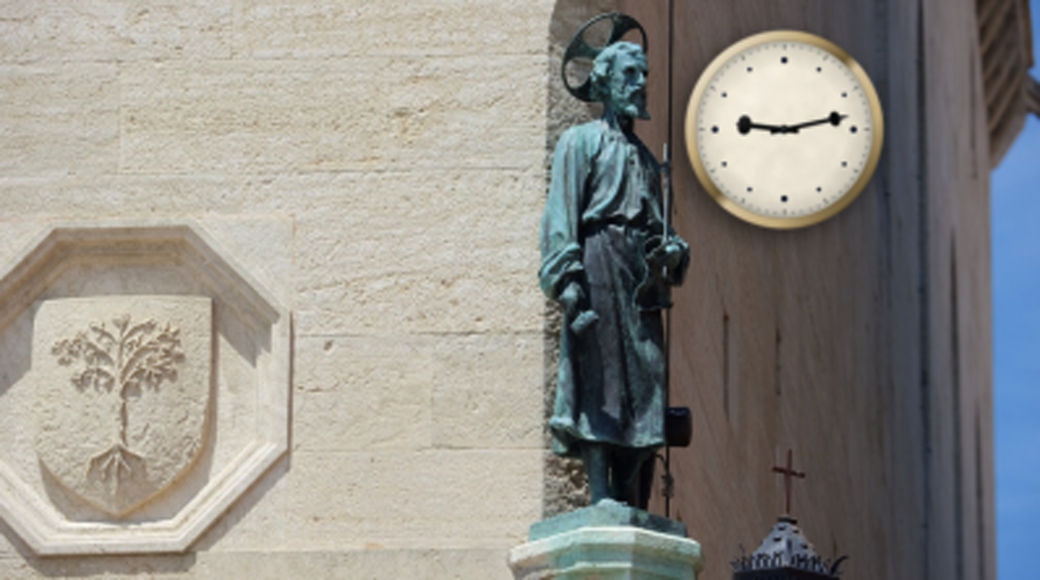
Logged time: h=9 m=13
